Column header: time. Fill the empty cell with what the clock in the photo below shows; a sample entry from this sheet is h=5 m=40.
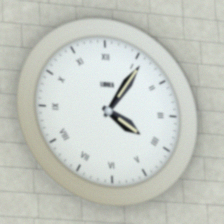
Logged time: h=4 m=6
